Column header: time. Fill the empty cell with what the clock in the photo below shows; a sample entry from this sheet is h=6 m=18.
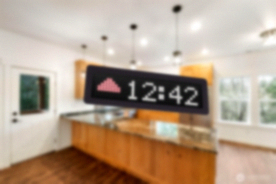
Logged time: h=12 m=42
